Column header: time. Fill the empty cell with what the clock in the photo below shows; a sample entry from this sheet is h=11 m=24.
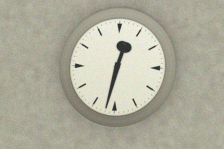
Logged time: h=12 m=32
